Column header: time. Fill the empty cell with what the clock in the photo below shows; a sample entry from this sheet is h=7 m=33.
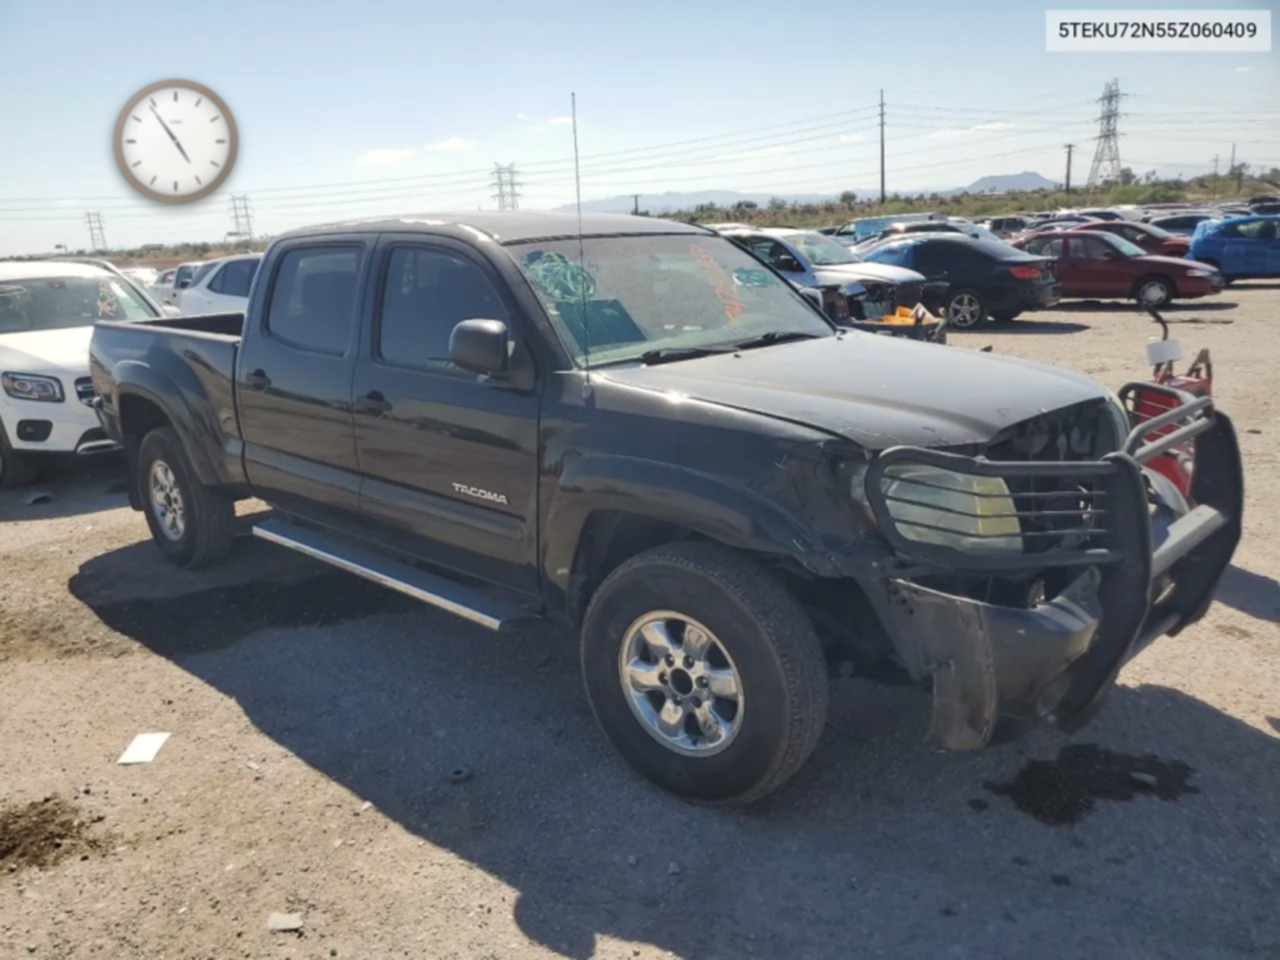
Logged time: h=4 m=54
